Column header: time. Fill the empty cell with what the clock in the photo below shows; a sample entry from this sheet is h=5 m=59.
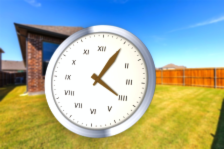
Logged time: h=4 m=5
